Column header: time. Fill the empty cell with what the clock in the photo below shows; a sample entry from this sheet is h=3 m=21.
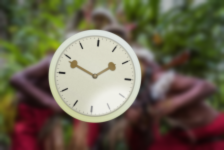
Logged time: h=1 m=49
